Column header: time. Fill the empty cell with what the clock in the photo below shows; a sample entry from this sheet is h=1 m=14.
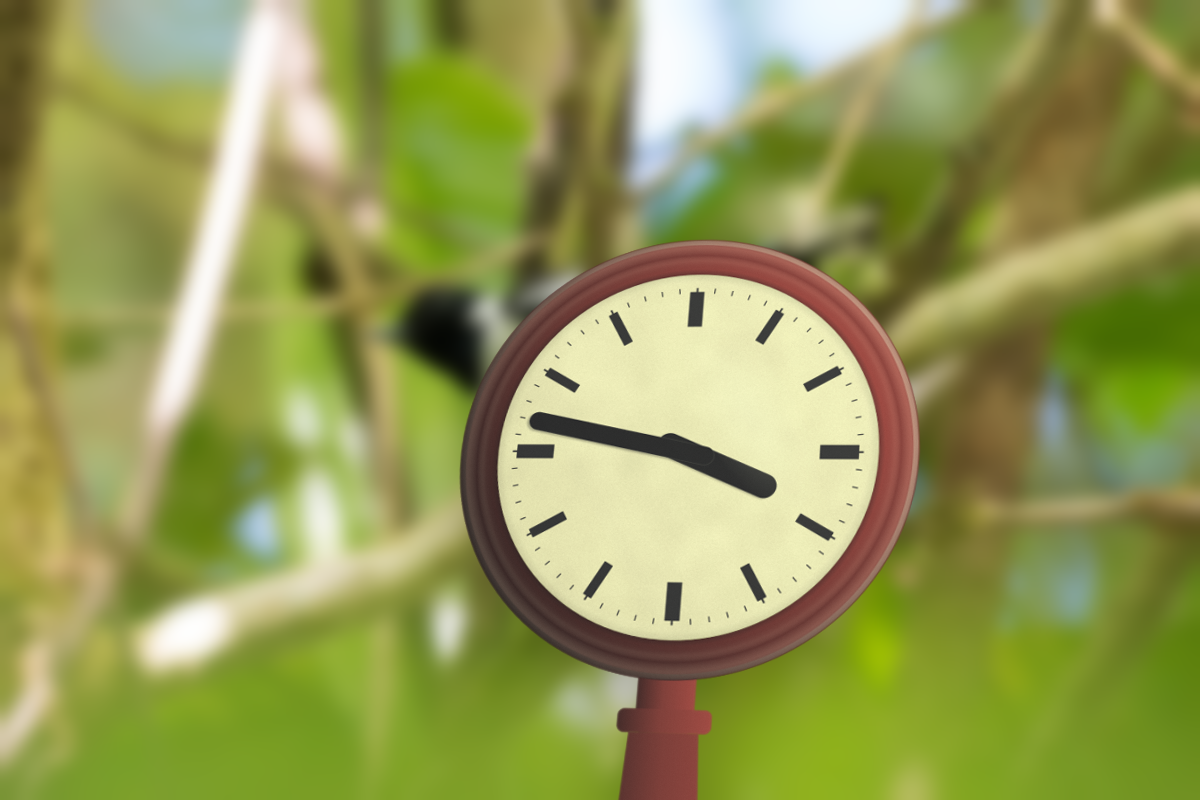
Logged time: h=3 m=47
